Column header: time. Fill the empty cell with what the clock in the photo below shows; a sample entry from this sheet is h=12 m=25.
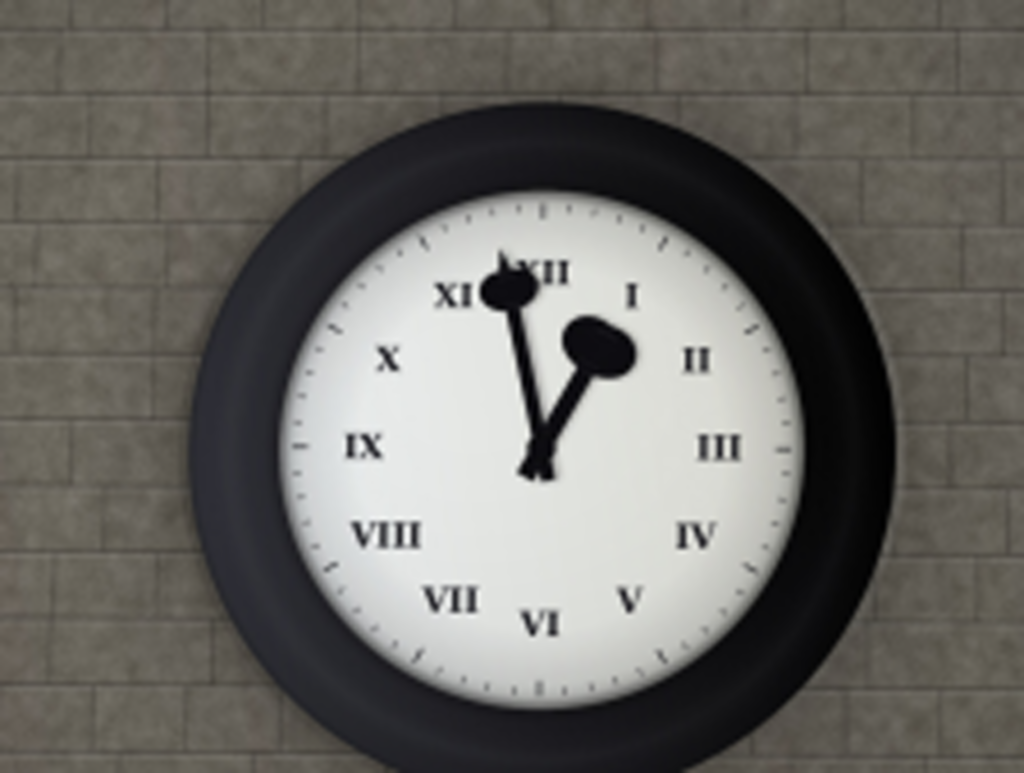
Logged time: h=12 m=58
